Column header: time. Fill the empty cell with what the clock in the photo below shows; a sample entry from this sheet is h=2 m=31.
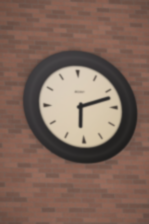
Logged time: h=6 m=12
